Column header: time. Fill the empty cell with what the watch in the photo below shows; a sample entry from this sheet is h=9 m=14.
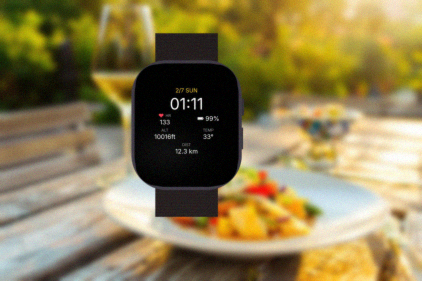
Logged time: h=1 m=11
